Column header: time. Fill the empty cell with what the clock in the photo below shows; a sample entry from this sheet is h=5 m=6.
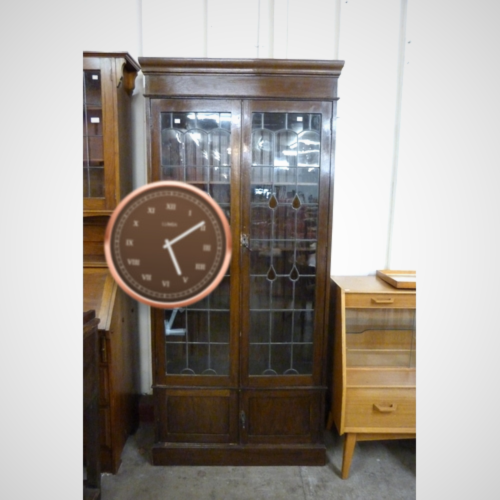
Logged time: h=5 m=9
